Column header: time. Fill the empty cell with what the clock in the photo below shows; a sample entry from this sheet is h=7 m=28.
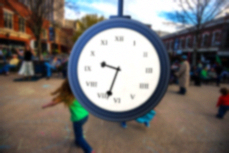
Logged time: h=9 m=33
